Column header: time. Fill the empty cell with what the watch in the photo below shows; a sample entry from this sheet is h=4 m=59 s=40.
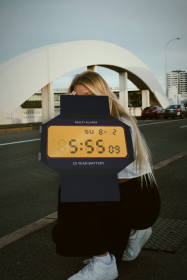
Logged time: h=5 m=55 s=9
